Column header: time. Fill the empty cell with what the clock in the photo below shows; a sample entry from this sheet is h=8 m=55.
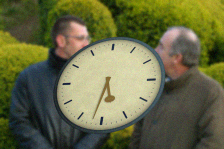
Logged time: h=5 m=32
